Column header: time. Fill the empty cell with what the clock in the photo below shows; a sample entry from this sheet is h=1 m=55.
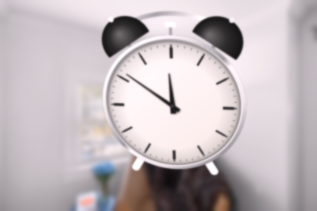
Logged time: h=11 m=51
